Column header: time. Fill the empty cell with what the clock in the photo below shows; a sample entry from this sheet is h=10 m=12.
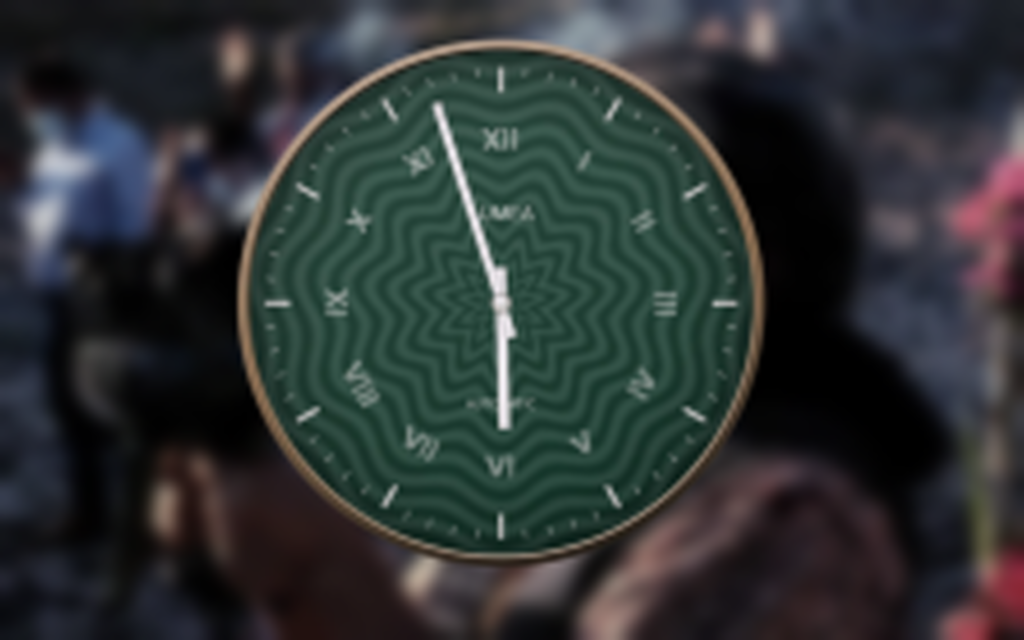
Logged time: h=5 m=57
